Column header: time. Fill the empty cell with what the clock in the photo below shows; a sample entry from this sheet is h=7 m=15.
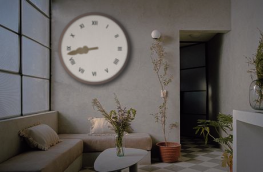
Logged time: h=8 m=43
